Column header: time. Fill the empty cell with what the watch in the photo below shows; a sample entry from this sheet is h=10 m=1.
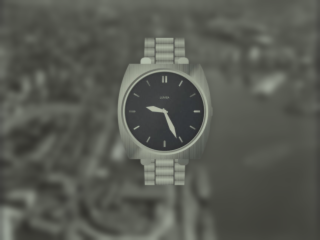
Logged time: h=9 m=26
